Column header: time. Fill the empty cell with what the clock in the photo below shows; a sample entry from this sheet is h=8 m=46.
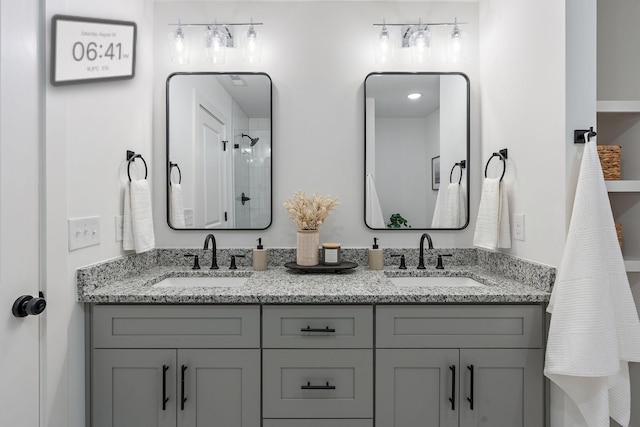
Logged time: h=6 m=41
